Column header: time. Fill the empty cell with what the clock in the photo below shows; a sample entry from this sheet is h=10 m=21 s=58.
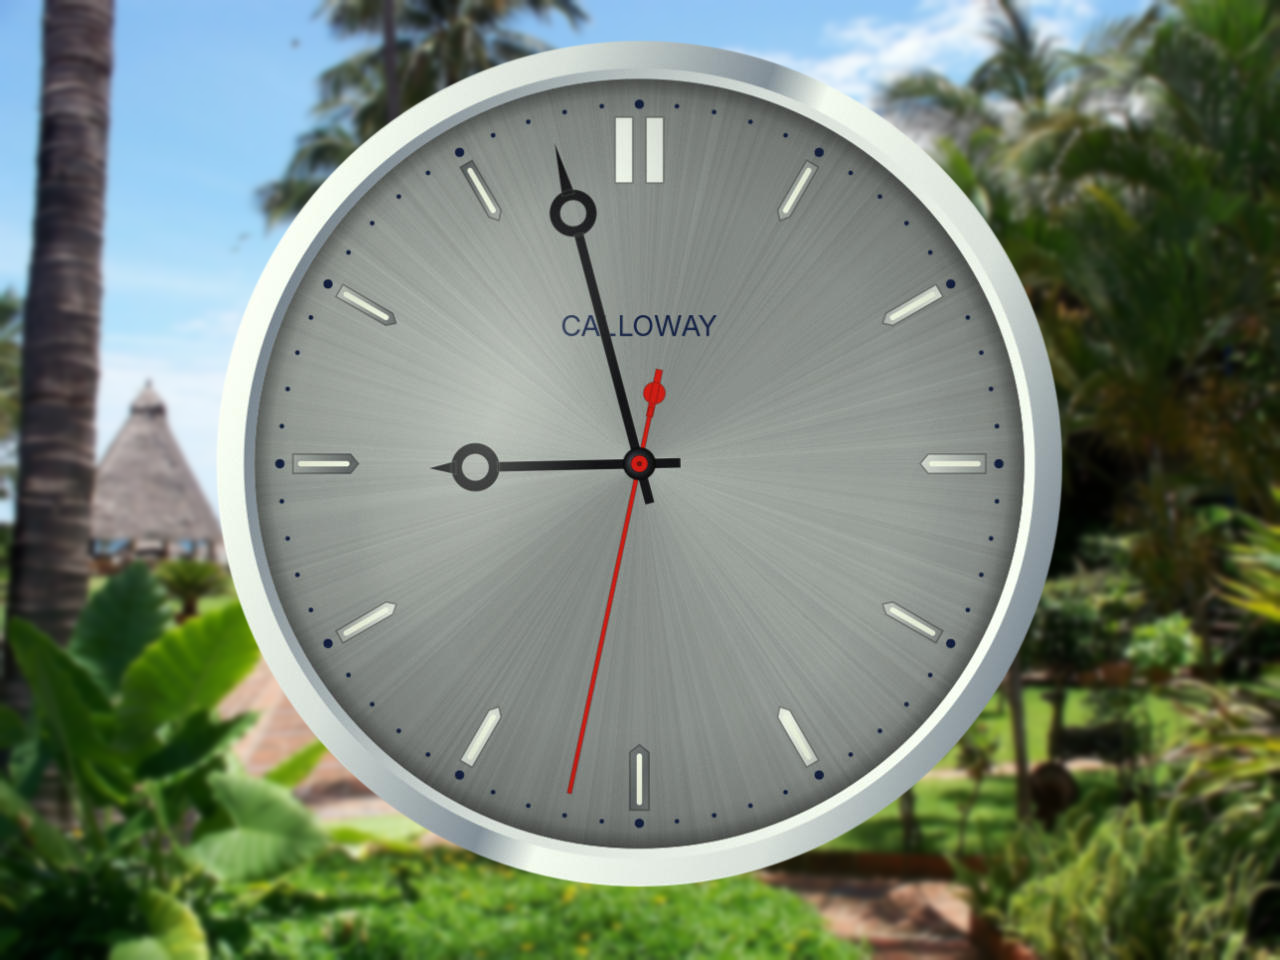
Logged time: h=8 m=57 s=32
